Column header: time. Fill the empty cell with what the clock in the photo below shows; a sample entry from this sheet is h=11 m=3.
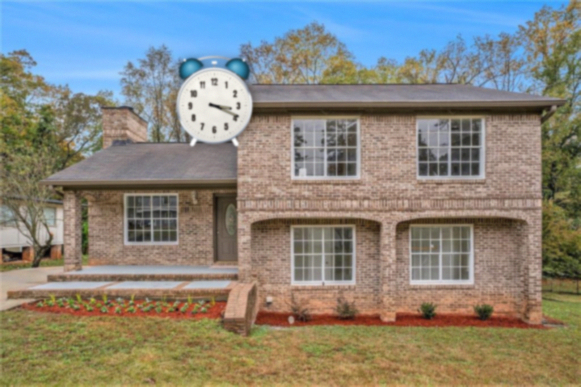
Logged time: h=3 m=19
